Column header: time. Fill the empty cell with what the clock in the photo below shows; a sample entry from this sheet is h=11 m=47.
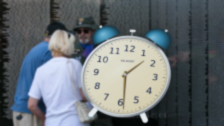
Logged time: h=1 m=29
